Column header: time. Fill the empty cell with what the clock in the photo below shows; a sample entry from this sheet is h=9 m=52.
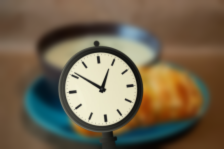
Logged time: h=12 m=51
